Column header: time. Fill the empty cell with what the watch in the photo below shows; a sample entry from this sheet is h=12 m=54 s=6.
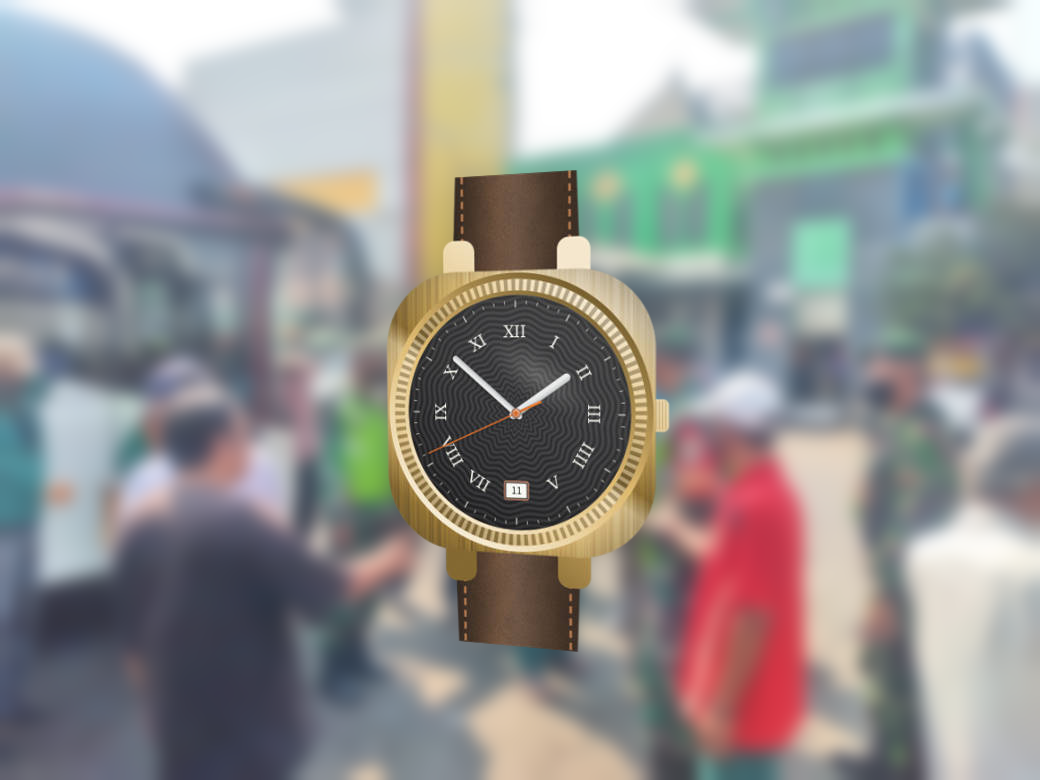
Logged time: h=1 m=51 s=41
